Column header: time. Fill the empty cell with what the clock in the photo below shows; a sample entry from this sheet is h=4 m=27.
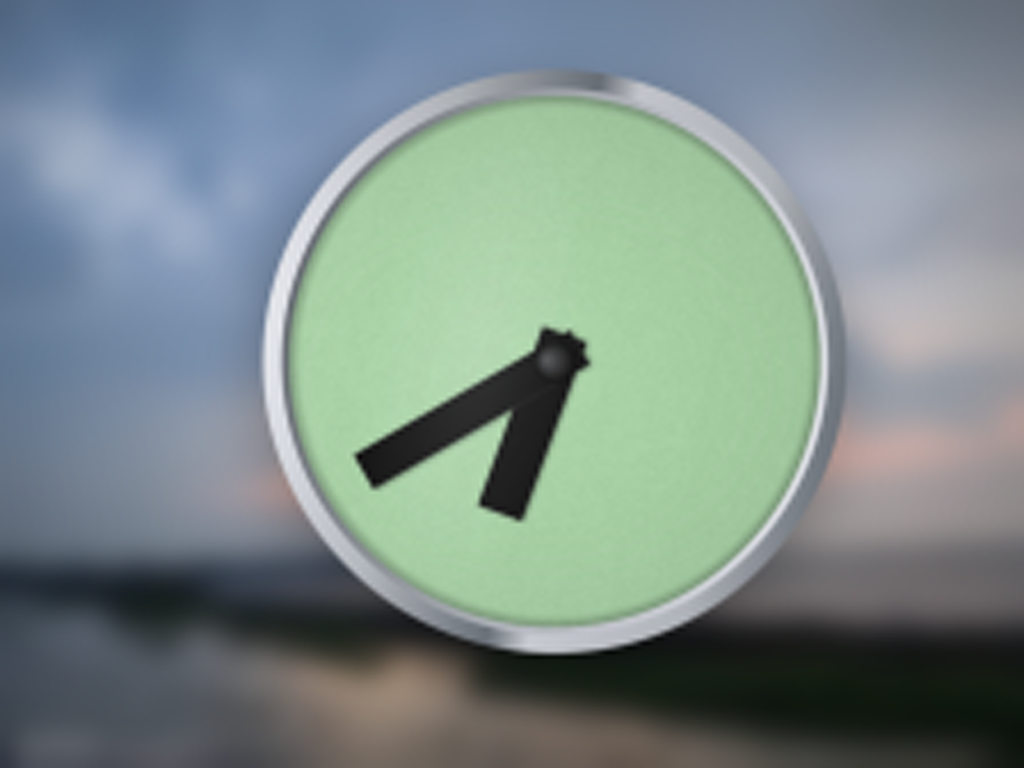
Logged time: h=6 m=40
